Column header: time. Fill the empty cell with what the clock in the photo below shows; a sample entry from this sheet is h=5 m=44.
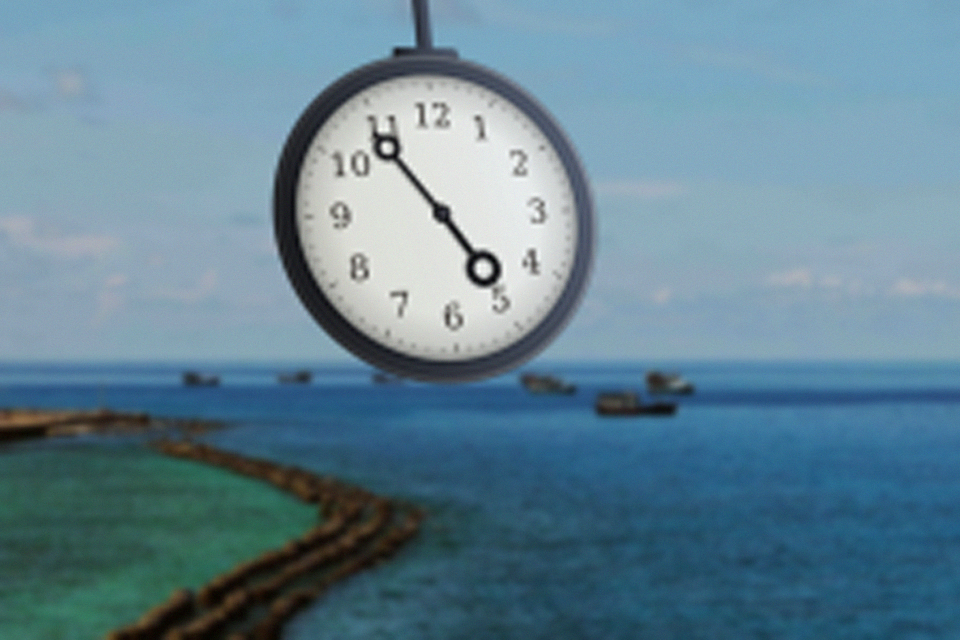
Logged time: h=4 m=54
